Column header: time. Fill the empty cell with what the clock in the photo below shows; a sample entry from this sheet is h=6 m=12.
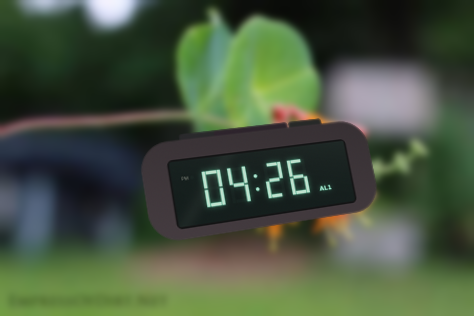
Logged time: h=4 m=26
